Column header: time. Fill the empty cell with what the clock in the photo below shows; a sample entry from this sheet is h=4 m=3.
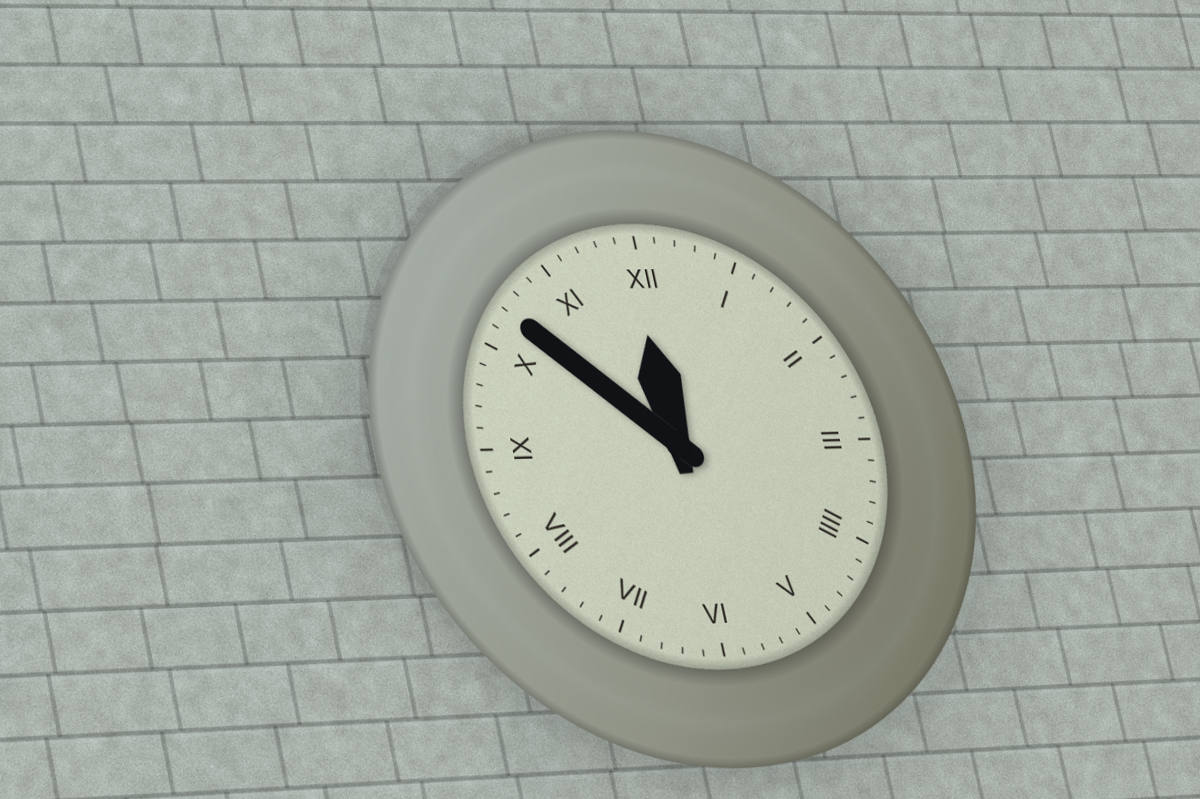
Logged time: h=11 m=52
